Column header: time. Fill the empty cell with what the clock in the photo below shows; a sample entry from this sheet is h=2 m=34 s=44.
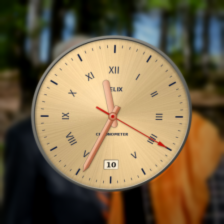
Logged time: h=11 m=34 s=20
